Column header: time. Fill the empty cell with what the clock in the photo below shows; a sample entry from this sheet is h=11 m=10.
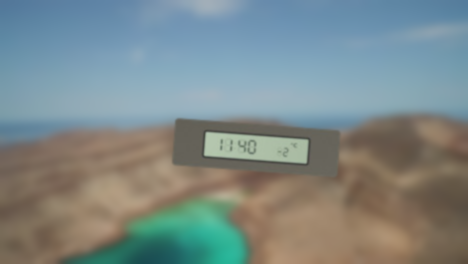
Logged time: h=11 m=40
